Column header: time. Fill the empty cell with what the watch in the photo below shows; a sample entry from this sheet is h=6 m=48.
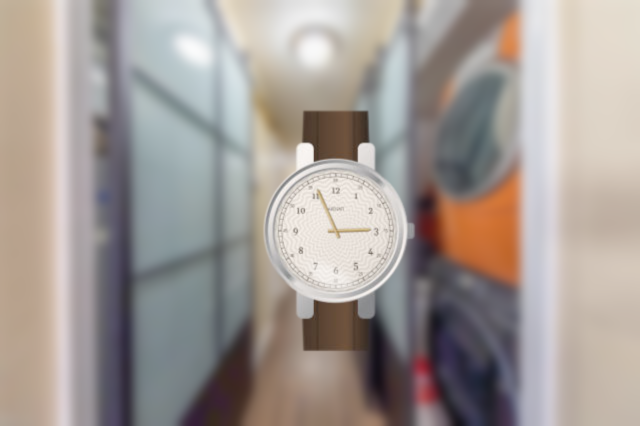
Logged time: h=2 m=56
